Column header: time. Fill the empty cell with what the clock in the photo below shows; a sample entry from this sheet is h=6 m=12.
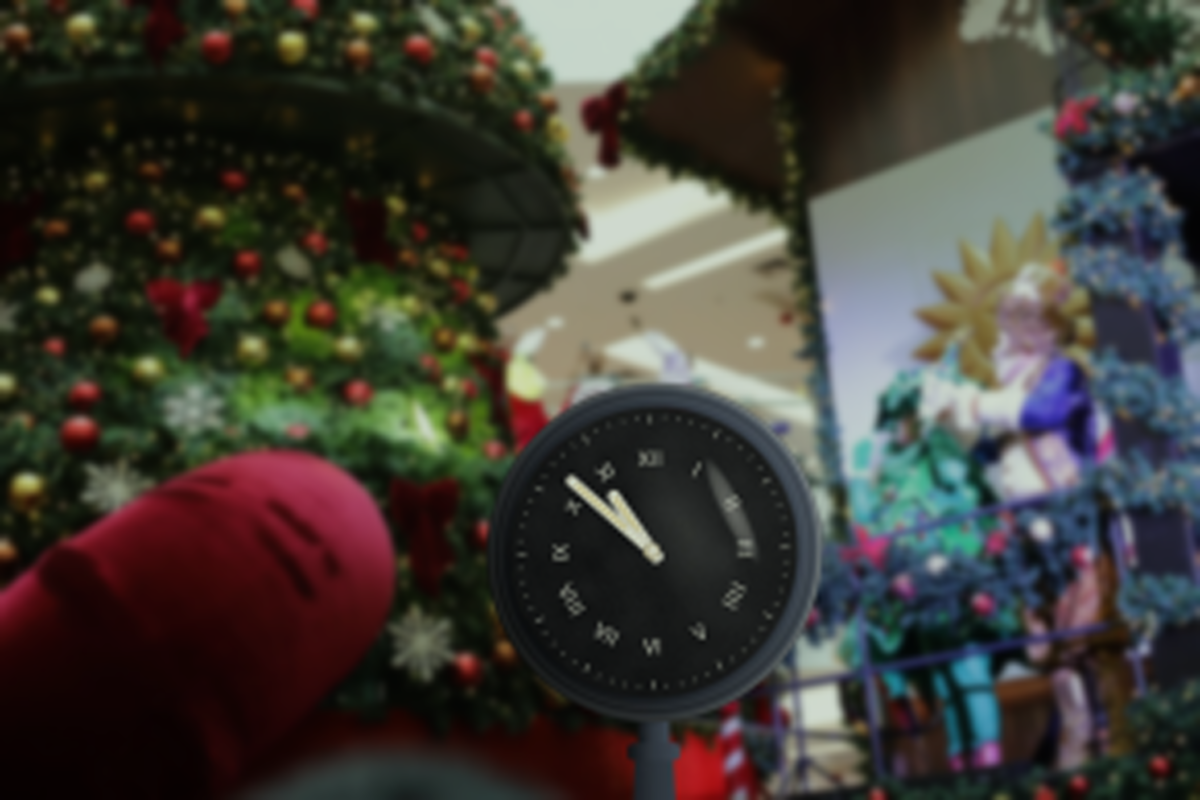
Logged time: h=10 m=52
